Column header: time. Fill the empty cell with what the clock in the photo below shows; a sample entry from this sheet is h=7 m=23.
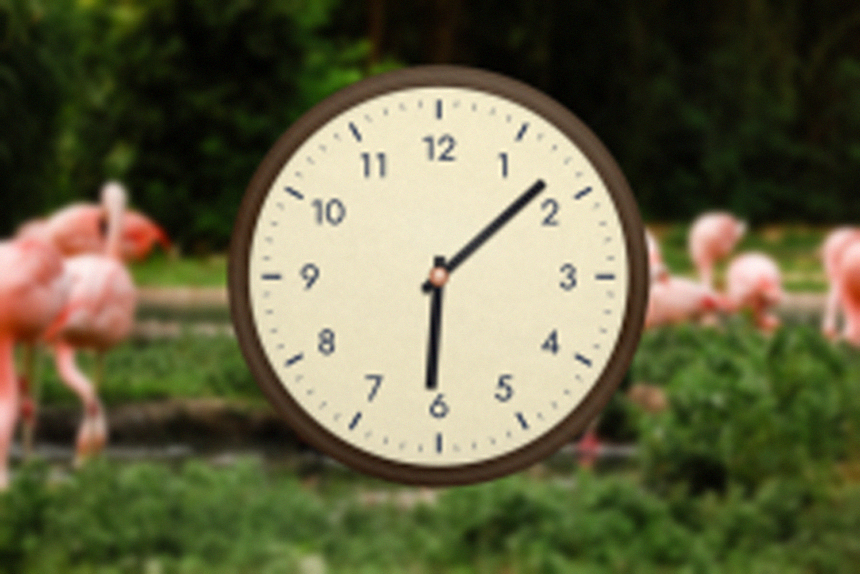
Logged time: h=6 m=8
